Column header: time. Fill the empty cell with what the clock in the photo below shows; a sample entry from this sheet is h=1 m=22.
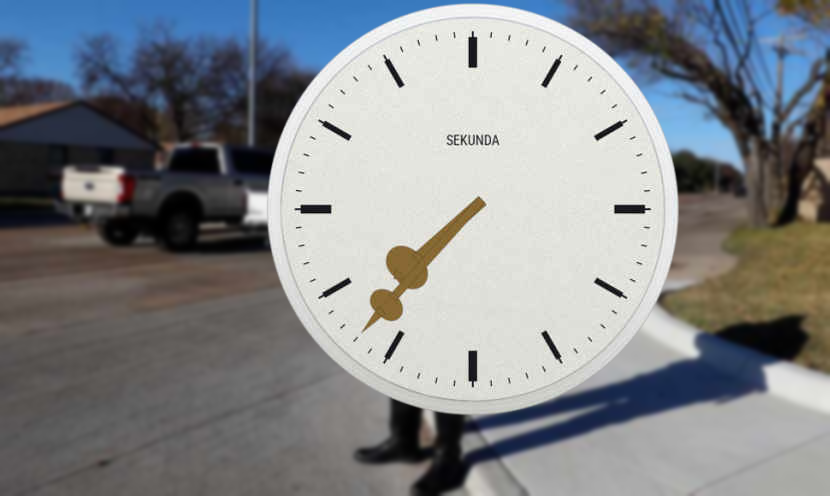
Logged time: h=7 m=37
